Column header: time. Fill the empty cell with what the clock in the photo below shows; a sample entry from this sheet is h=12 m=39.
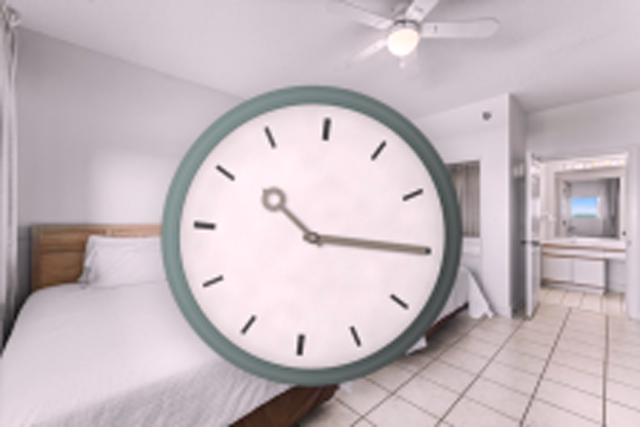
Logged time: h=10 m=15
